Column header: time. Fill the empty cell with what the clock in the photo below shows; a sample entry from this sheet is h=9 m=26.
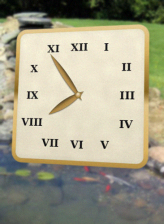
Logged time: h=7 m=54
